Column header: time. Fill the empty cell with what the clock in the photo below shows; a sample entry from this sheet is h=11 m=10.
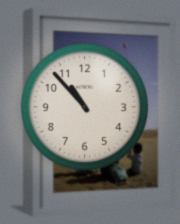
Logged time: h=10 m=53
